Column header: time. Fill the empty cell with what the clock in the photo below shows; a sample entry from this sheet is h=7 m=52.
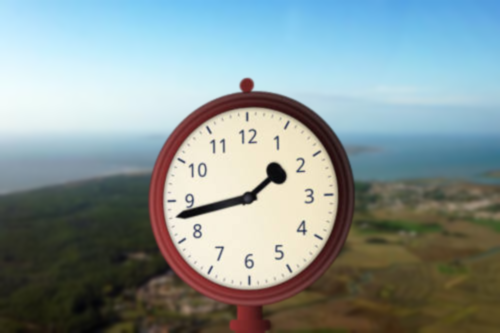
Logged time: h=1 m=43
